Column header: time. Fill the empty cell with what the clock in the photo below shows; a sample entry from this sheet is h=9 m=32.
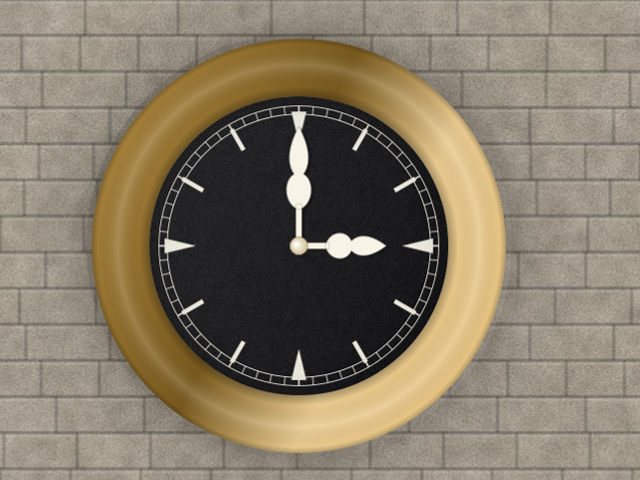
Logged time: h=3 m=0
